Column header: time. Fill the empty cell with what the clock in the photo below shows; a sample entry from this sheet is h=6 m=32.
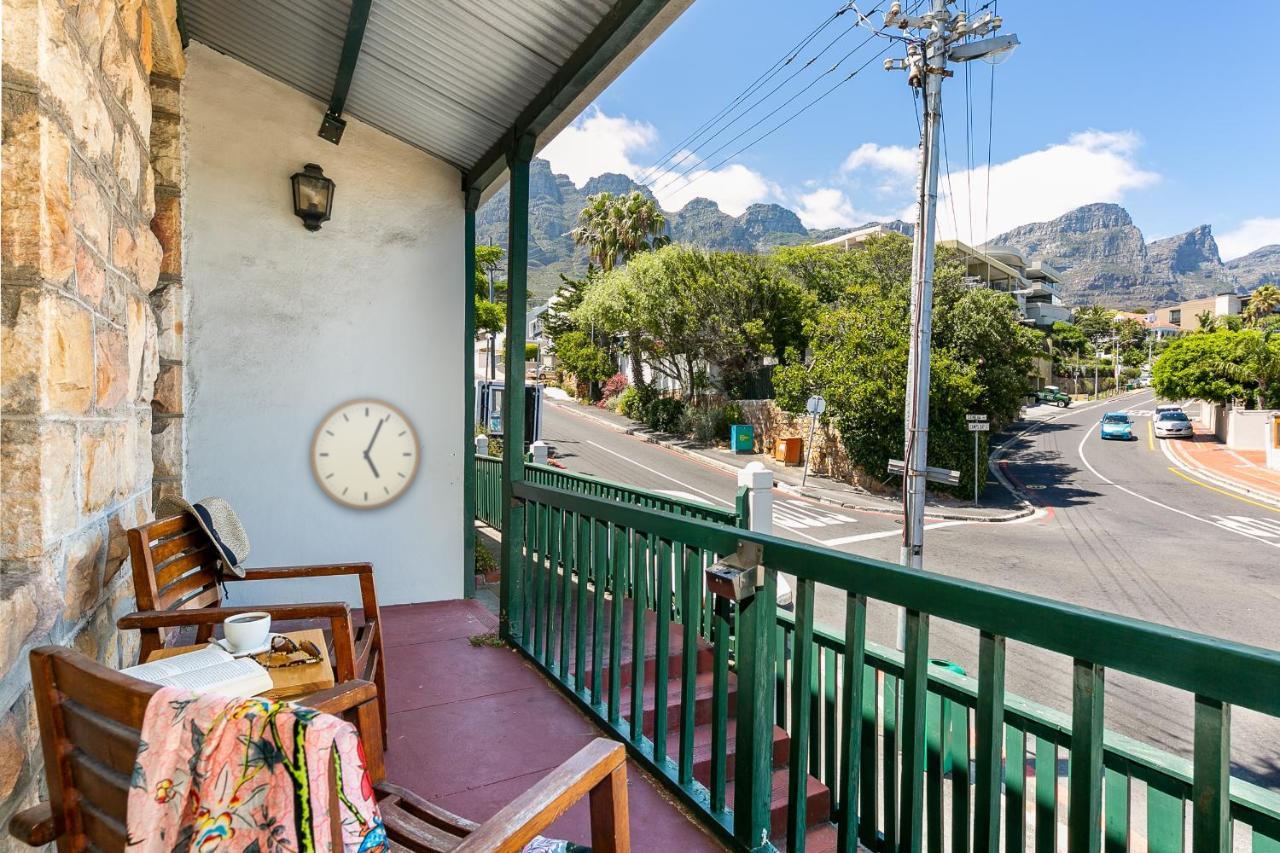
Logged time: h=5 m=4
